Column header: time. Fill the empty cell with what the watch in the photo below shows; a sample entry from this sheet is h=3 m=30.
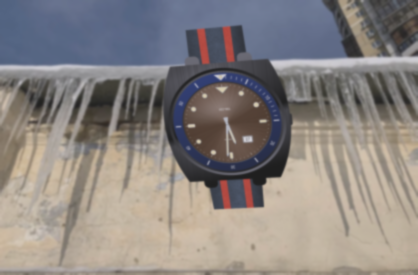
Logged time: h=5 m=31
